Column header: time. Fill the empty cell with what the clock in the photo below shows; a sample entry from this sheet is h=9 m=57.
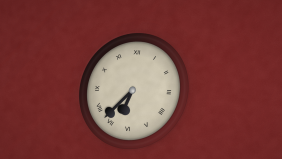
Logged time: h=6 m=37
